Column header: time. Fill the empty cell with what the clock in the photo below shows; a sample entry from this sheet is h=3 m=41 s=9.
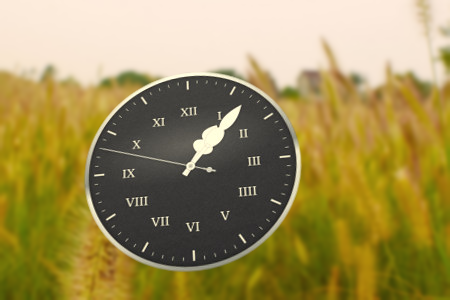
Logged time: h=1 m=6 s=48
